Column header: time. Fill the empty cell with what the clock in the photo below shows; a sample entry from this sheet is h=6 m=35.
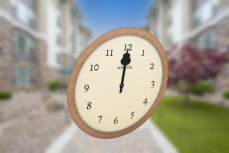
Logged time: h=12 m=0
